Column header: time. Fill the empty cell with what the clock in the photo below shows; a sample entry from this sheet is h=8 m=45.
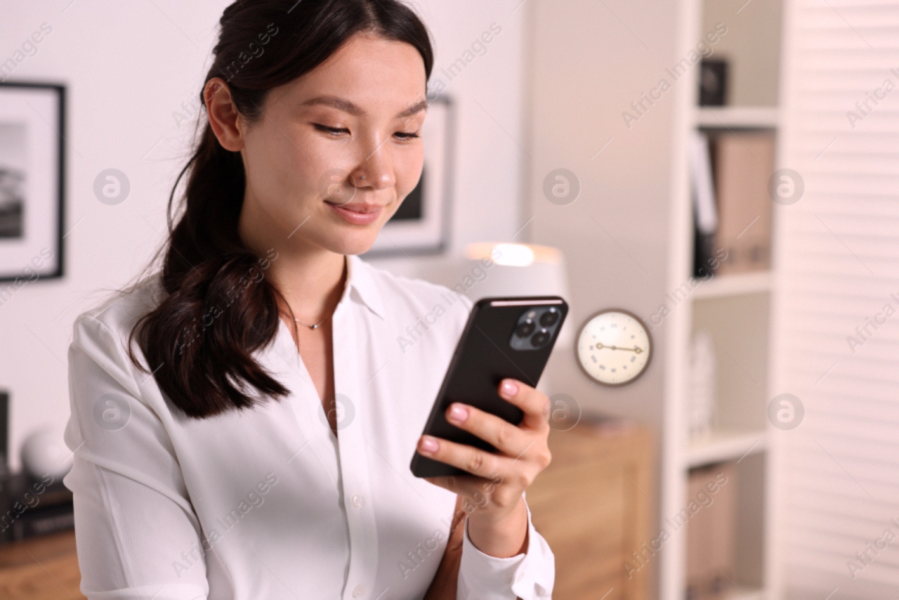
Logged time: h=9 m=16
